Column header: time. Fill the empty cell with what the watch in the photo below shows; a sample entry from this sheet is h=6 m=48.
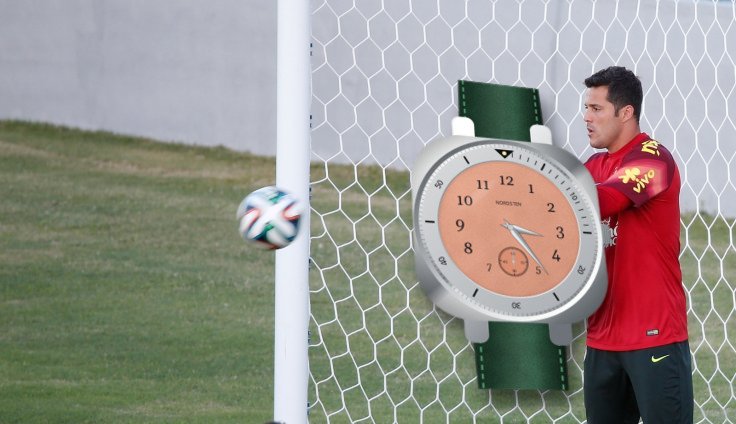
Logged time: h=3 m=24
